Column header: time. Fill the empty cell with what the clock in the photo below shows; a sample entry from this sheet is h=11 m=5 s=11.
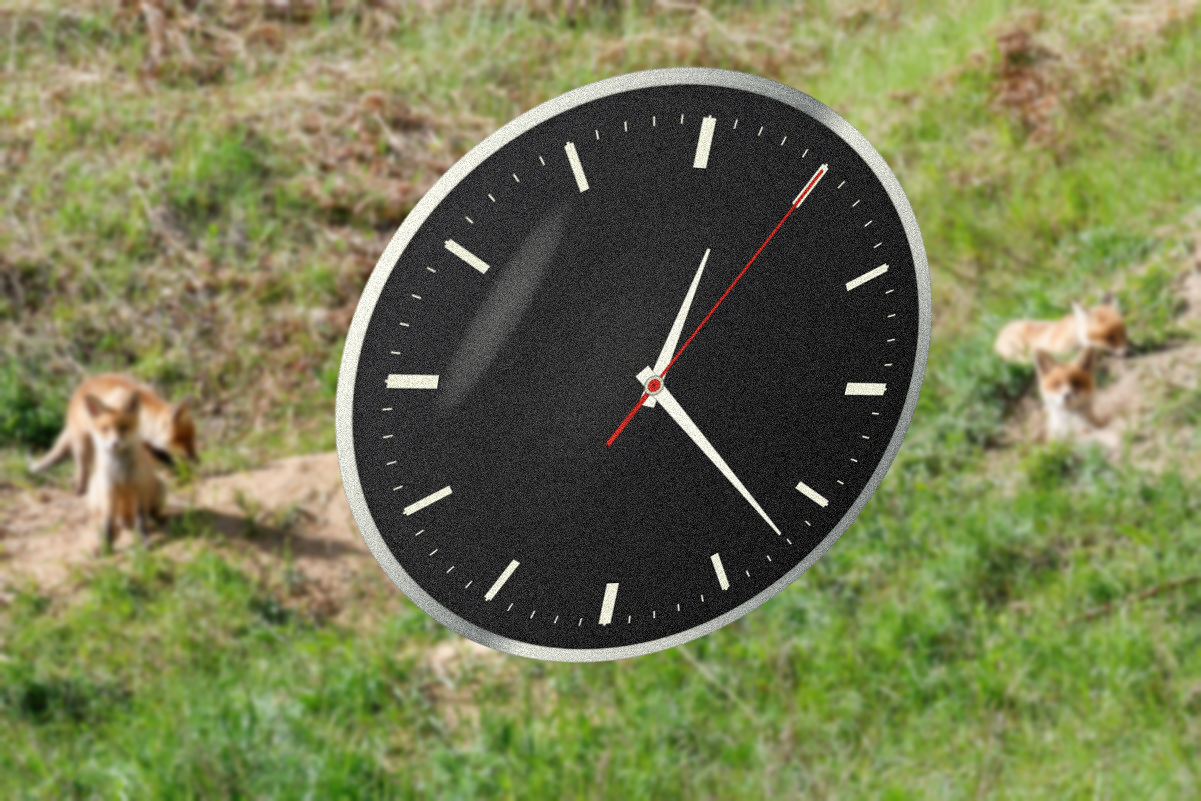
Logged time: h=12 m=22 s=5
